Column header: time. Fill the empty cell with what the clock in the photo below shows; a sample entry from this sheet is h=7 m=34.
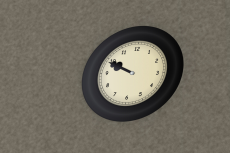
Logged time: h=9 m=49
